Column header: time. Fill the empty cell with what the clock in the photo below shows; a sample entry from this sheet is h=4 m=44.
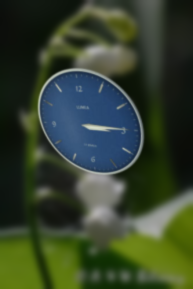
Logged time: h=3 m=15
